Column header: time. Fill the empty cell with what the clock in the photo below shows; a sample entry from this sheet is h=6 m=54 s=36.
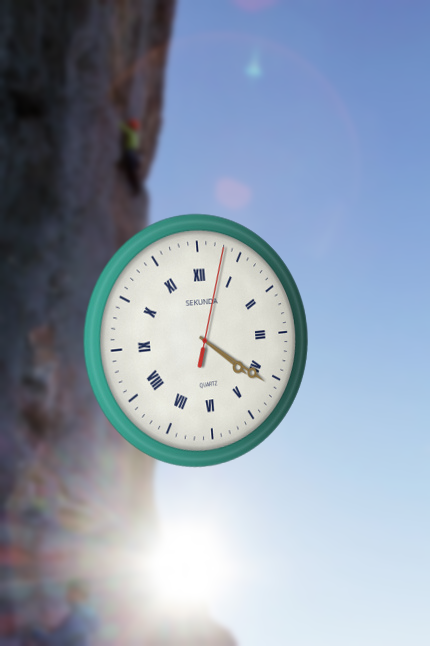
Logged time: h=4 m=21 s=3
